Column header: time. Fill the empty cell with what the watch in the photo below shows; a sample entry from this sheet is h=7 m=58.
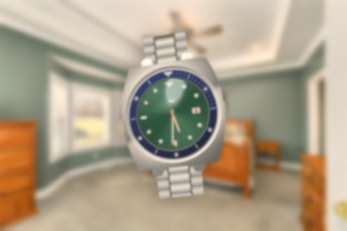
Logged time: h=5 m=31
